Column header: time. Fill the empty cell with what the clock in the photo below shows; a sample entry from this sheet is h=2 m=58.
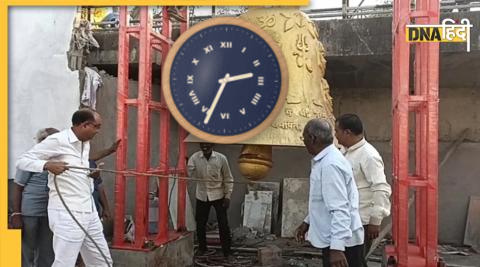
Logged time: h=2 m=34
